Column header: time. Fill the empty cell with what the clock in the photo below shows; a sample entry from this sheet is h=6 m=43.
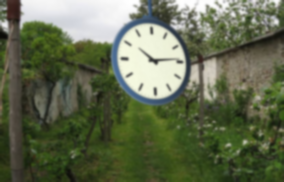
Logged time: h=10 m=14
